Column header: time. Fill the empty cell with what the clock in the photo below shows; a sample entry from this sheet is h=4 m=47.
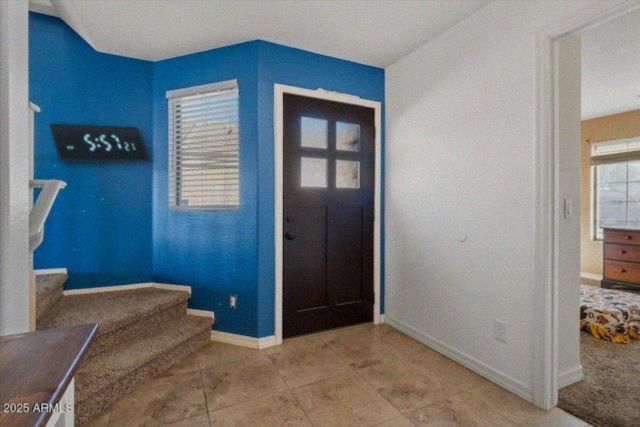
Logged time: h=5 m=57
